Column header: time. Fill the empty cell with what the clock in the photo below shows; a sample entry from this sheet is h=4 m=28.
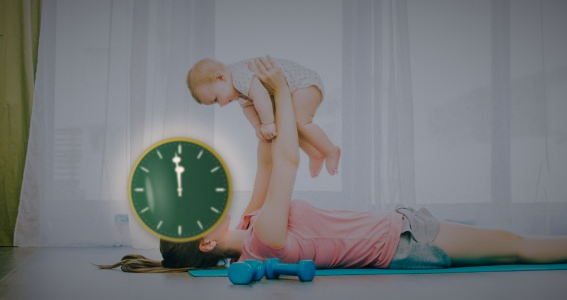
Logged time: h=11 m=59
